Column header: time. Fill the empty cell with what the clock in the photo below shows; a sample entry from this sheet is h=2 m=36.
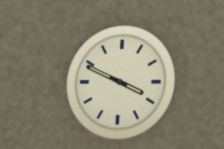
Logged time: h=3 m=49
